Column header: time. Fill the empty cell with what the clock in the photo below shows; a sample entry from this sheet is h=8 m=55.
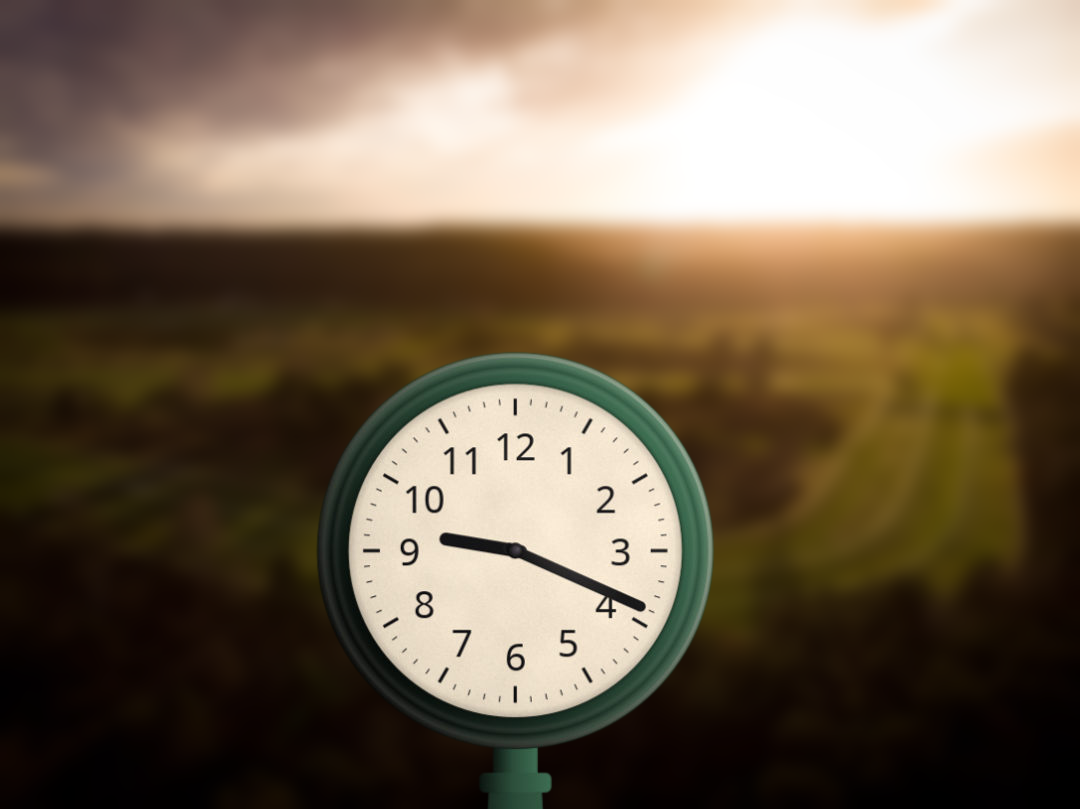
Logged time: h=9 m=19
